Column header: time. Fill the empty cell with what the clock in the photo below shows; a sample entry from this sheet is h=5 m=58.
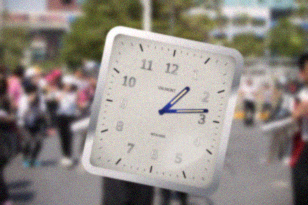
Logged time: h=1 m=13
